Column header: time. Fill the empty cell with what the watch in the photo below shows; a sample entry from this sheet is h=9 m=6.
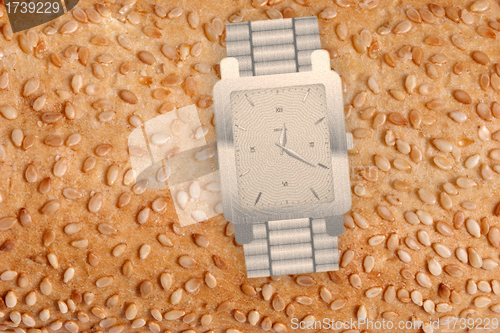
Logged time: h=12 m=21
